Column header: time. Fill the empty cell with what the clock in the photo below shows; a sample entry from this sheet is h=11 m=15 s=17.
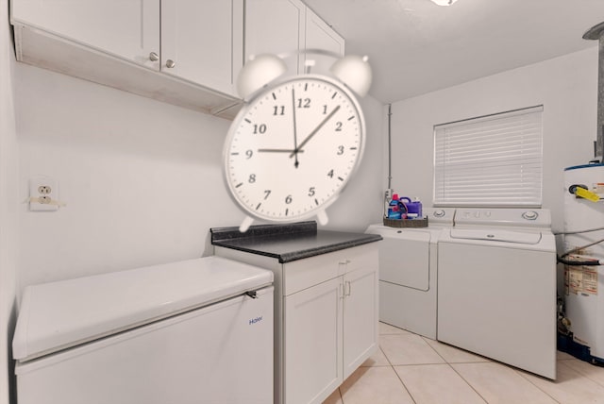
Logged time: h=9 m=6 s=58
